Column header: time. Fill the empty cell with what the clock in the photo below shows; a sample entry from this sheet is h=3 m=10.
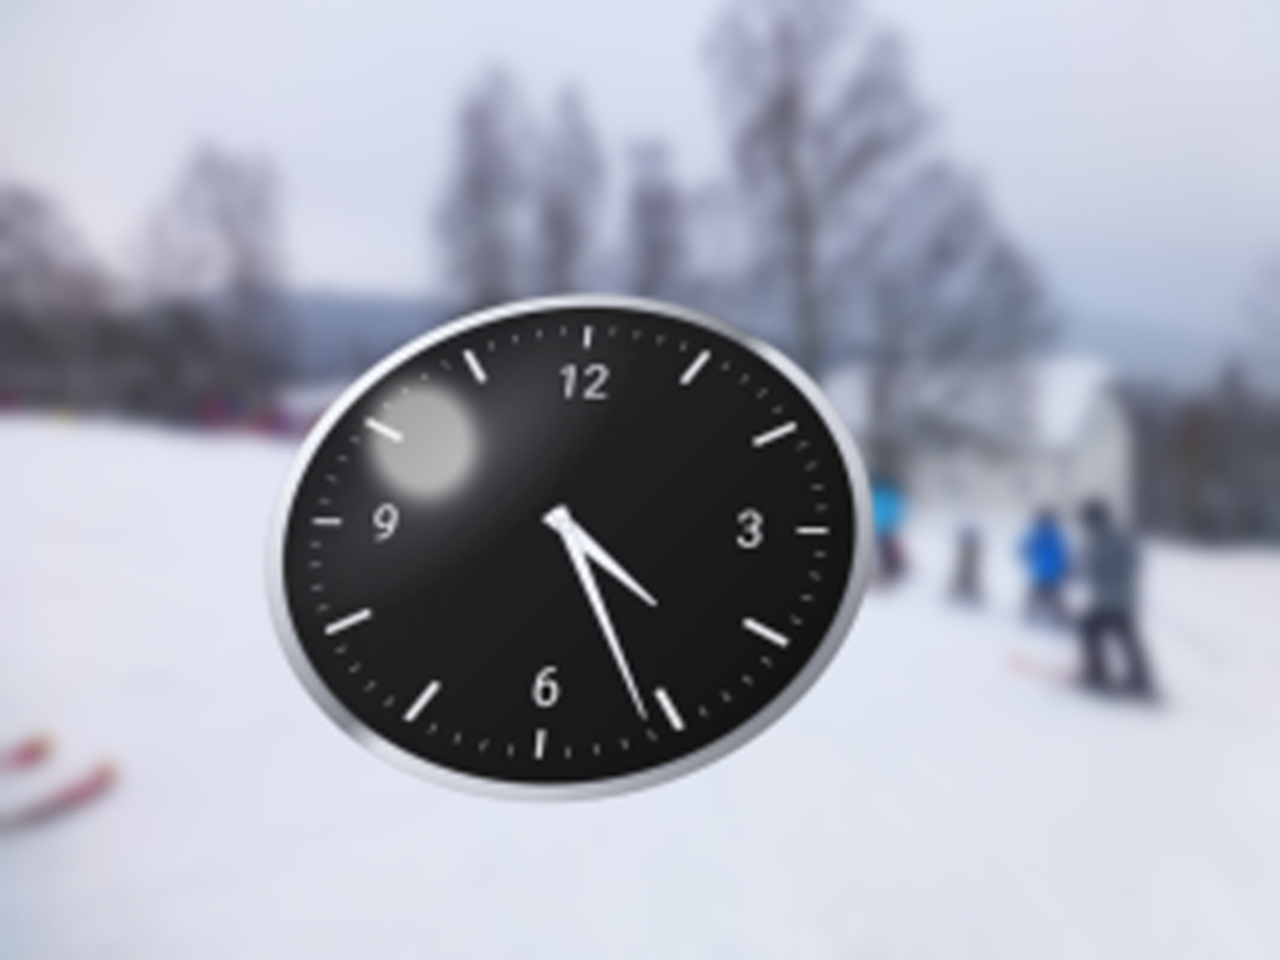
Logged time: h=4 m=26
